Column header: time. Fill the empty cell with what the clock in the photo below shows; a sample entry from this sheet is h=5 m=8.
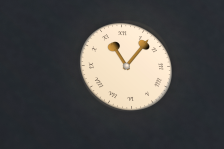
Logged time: h=11 m=7
